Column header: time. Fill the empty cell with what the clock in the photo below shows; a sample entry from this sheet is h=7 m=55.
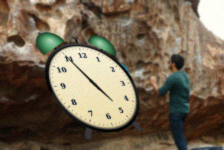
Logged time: h=4 m=55
